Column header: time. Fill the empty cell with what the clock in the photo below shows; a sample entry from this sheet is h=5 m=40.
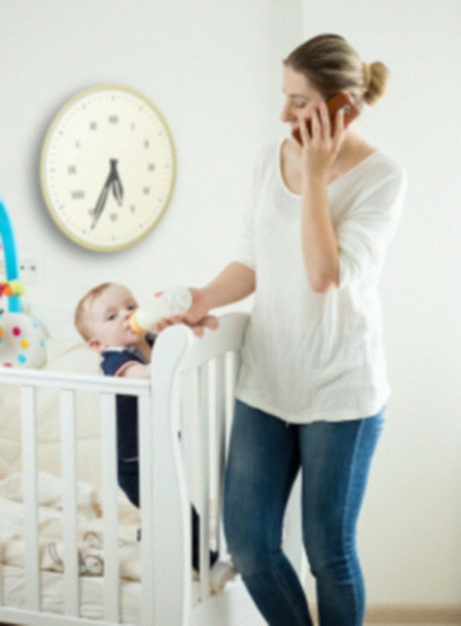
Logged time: h=5 m=34
